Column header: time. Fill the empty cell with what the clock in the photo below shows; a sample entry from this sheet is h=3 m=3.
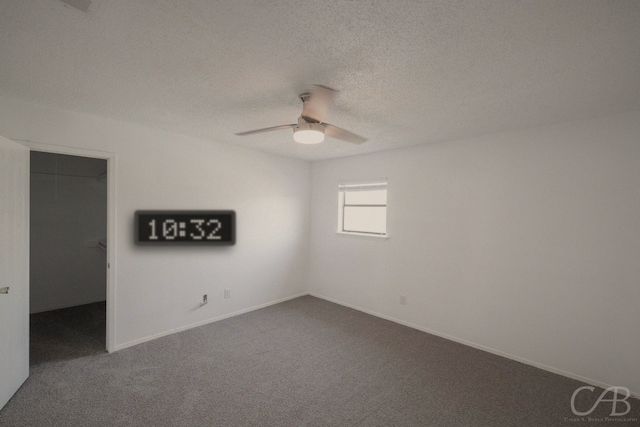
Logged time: h=10 m=32
